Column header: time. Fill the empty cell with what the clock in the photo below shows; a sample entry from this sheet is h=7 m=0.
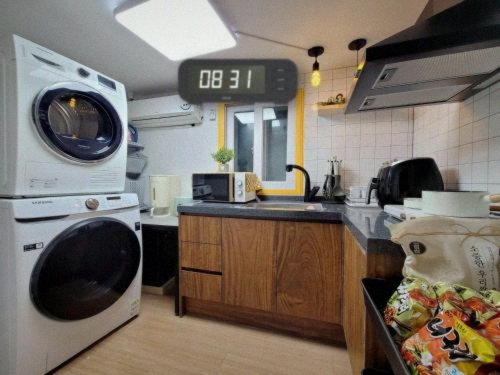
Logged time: h=8 m=31
